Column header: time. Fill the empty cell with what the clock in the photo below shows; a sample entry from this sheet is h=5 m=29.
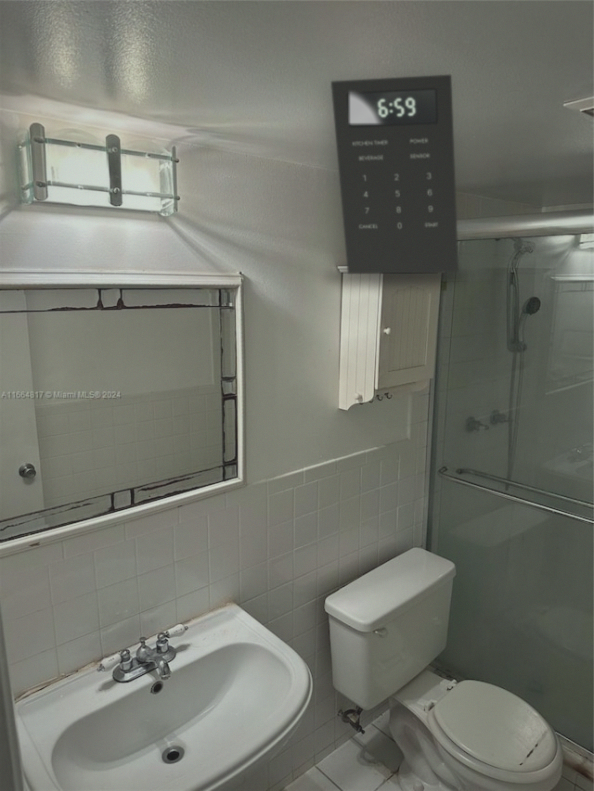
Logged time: h=6 m=59
